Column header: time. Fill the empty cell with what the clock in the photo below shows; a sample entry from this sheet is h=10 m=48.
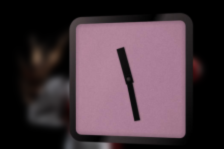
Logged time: h=11 m=28
